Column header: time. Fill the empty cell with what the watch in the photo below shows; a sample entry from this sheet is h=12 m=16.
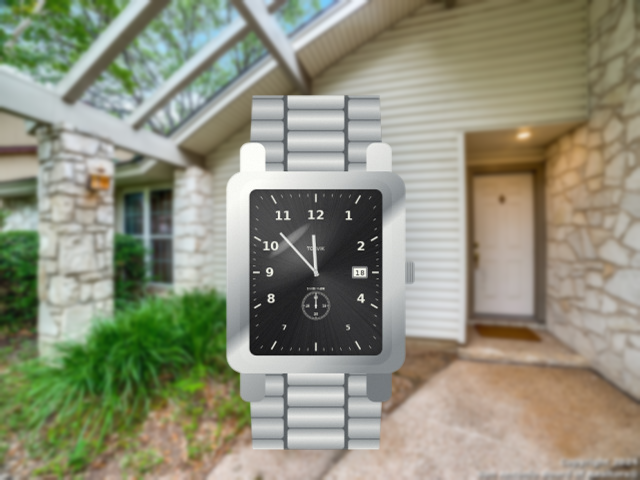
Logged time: h=11 m=53
